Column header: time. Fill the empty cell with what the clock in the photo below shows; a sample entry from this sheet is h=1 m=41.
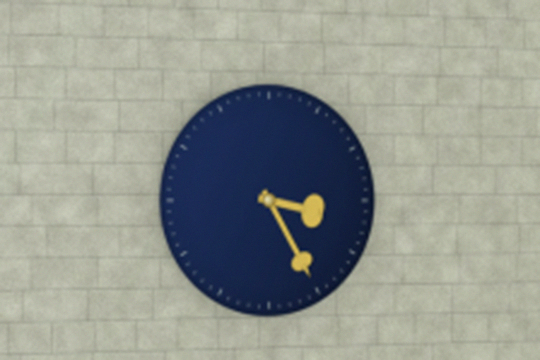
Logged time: h=3 m=25
